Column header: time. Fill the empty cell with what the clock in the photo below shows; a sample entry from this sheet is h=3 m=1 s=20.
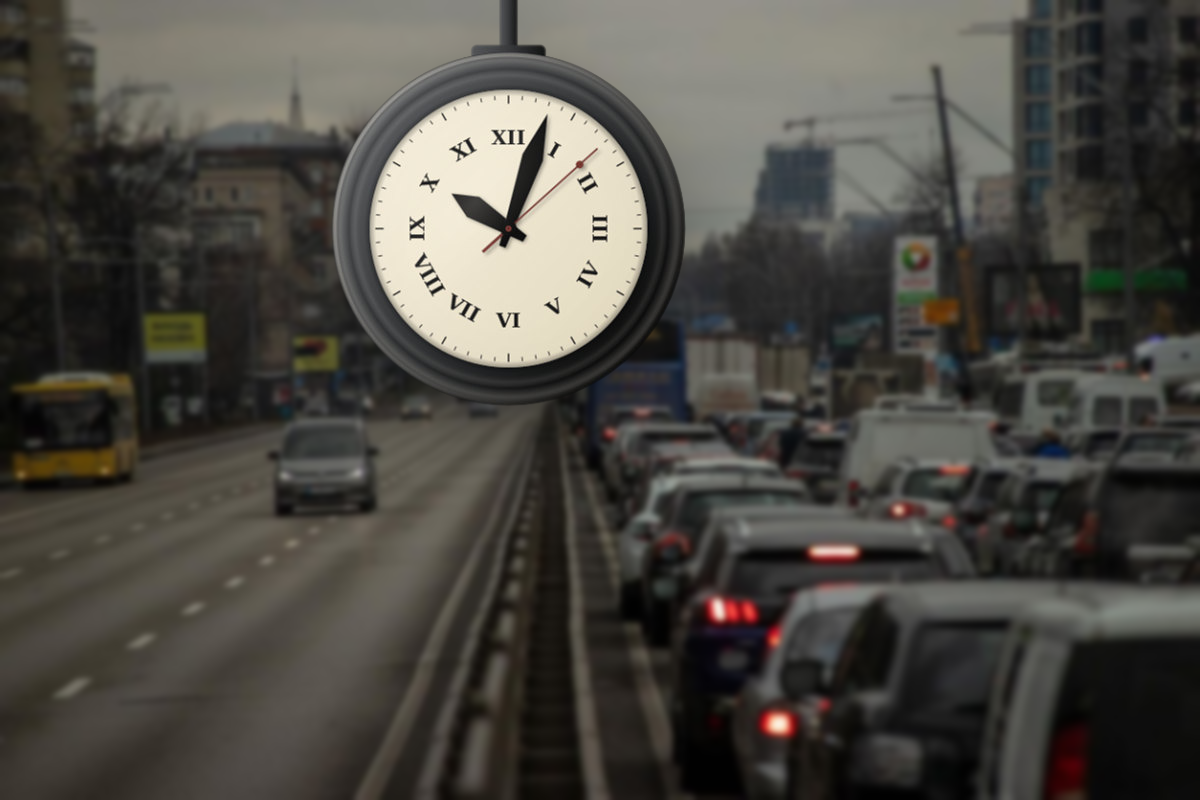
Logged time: h=10 m=3 s=8
